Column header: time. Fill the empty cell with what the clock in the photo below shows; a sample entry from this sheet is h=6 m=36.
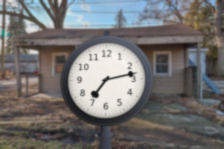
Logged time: h=7 m=13
